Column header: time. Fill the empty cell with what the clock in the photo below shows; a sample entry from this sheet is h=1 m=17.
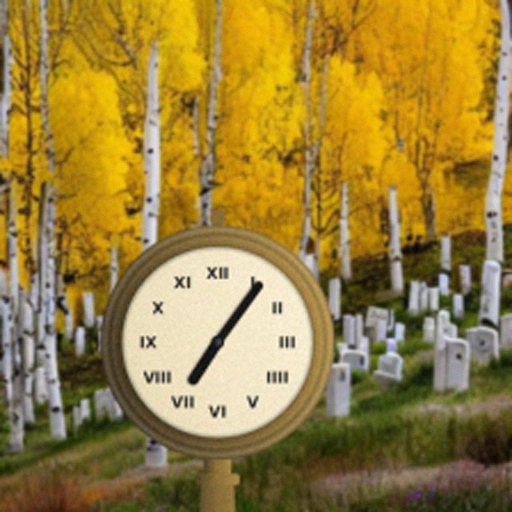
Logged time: h=7 m=6
